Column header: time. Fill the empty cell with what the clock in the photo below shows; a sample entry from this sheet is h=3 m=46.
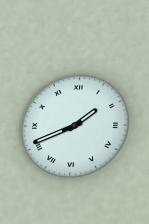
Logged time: h=1 m=41
